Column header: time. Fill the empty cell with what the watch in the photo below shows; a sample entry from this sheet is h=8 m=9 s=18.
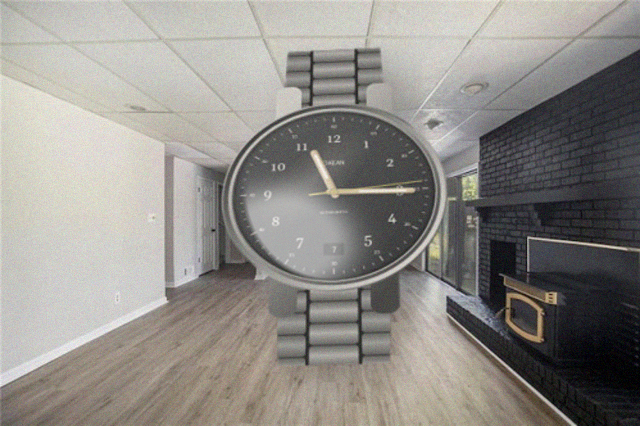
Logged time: h=11 m=15 s=14
